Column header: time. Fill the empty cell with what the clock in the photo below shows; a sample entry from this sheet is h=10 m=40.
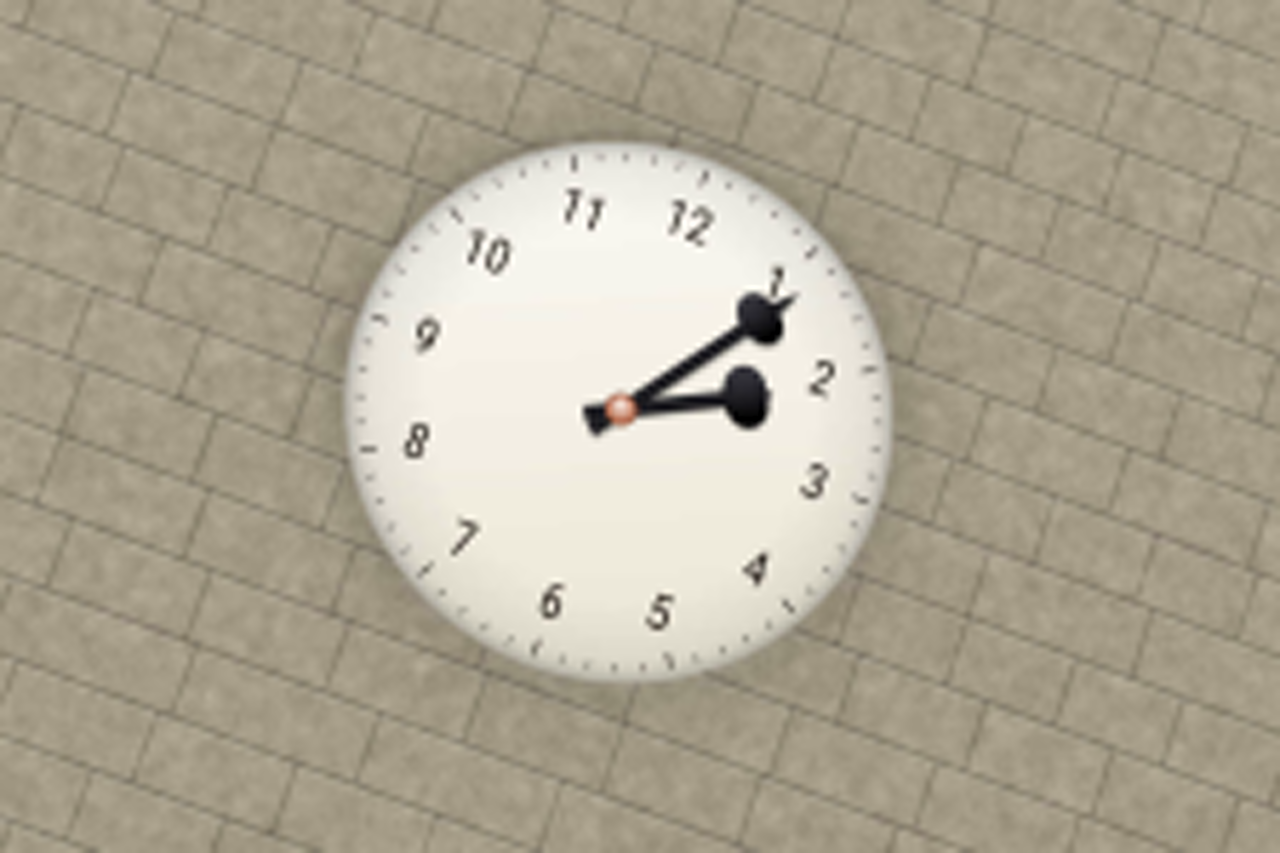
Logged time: h=2 m=6
